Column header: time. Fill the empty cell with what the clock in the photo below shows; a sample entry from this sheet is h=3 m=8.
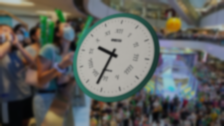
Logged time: h=9 m=32
